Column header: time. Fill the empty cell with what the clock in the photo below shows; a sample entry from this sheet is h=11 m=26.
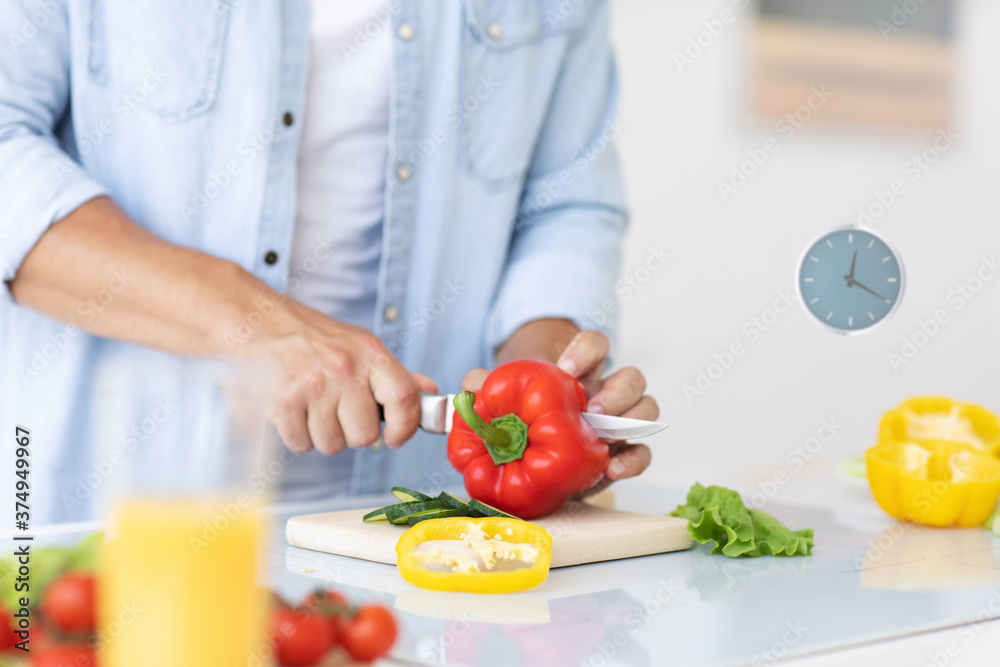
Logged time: h=12 m=20
